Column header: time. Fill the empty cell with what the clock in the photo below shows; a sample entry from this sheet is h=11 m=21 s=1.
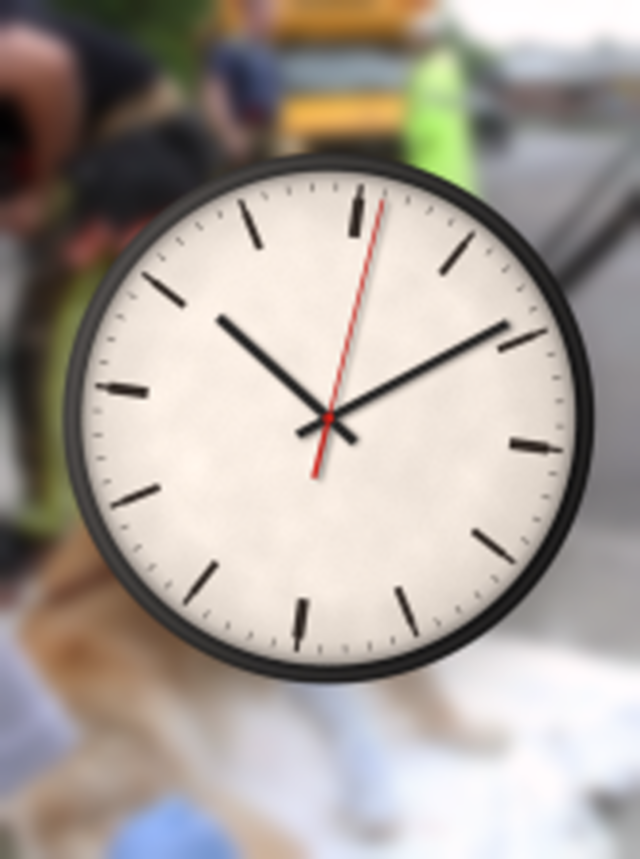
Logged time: h=10 m=9 s=1
